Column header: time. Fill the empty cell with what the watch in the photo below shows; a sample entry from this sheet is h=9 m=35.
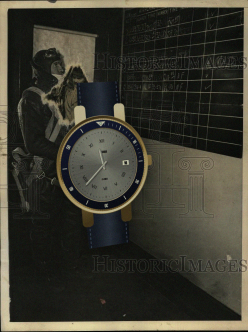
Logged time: h=11 m=38
